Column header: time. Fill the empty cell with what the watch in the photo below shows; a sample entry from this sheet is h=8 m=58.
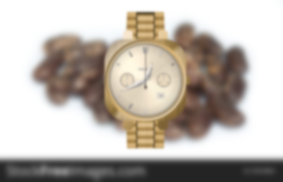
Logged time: h=12 m=41
